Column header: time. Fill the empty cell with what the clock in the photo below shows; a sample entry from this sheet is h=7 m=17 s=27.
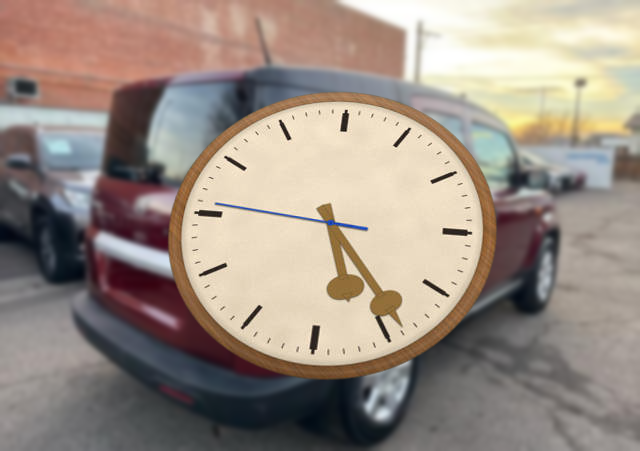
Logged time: h=5 m=23 s=46
